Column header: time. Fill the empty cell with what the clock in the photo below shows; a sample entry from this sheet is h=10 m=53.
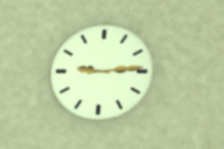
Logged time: h=9 m=14
